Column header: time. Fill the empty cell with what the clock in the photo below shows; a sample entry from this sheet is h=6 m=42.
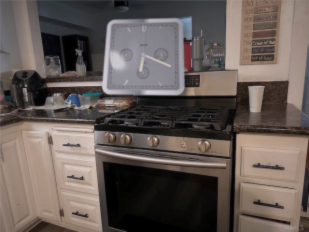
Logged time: h=6 m=19
